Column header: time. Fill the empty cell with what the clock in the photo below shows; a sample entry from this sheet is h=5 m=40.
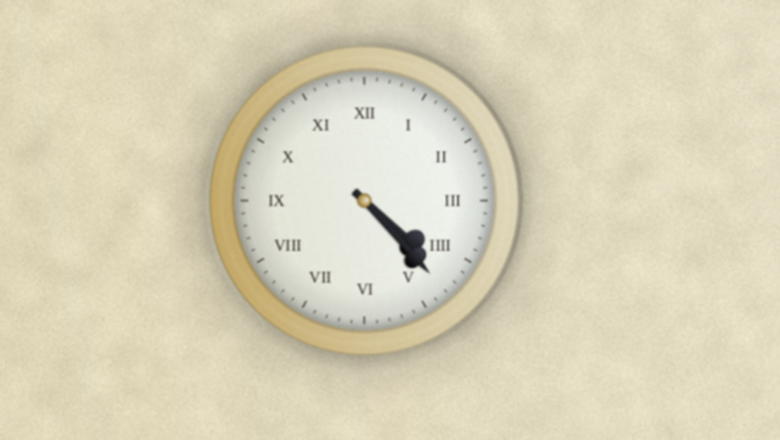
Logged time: h=4 m=23
